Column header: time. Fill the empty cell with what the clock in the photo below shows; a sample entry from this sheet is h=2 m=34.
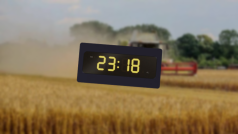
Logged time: h=23 m=18
